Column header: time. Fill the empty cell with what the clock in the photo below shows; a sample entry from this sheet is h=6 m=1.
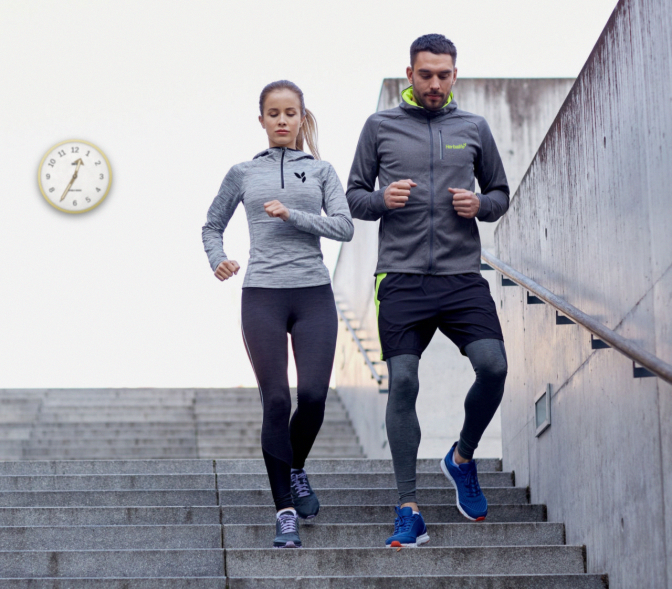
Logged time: h=12 m=35
